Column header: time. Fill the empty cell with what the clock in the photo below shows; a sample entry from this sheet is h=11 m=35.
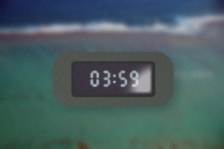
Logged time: h=3 m=59
